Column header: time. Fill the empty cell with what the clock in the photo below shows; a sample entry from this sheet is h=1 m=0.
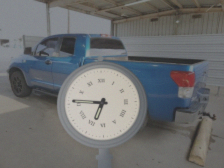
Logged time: h=6 m=46
